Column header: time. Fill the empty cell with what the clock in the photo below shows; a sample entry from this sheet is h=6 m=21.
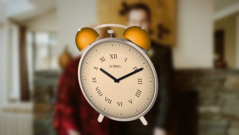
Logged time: h=10 m=11
